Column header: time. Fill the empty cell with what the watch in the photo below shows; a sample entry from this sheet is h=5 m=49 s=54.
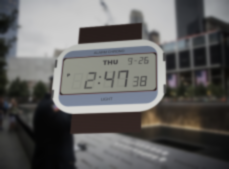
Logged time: h=2 m=47 s=38
